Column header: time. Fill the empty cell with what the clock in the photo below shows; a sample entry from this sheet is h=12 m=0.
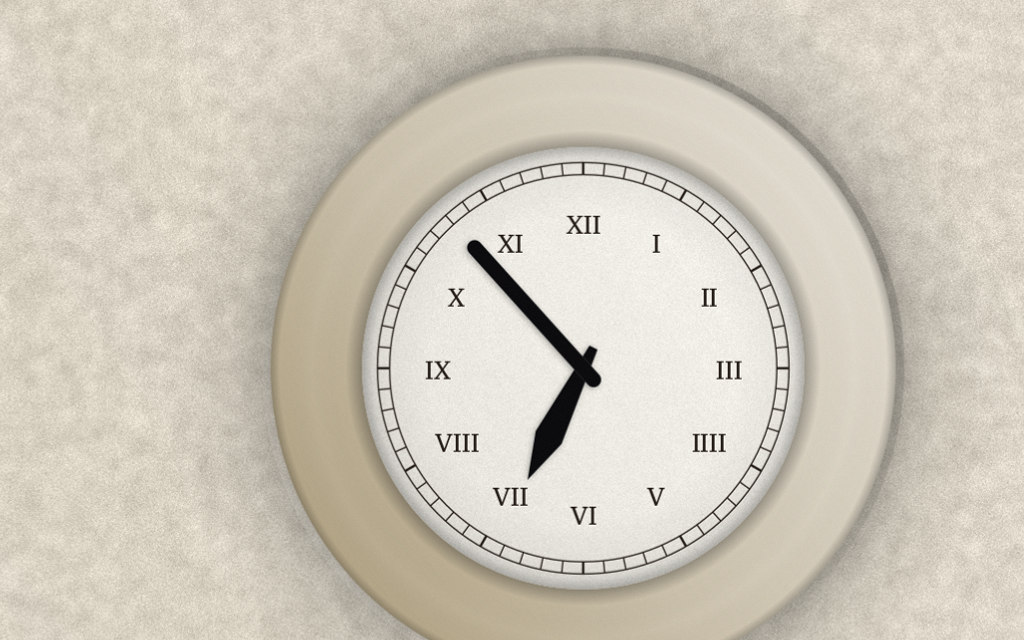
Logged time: h=6 m=53
